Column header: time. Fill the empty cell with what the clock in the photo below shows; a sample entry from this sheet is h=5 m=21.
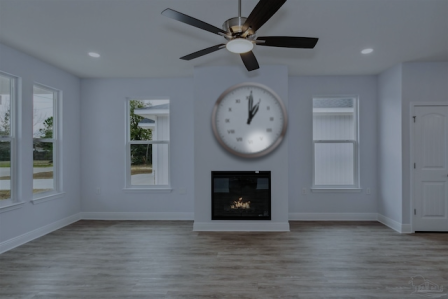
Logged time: h=1 m=1
